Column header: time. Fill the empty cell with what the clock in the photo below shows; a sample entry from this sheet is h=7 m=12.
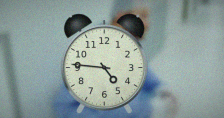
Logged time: h=4 m=46
